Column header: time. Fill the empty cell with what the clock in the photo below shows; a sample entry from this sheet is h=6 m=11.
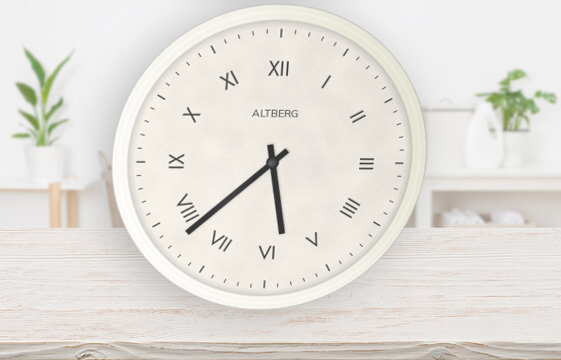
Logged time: h=5 m=38
